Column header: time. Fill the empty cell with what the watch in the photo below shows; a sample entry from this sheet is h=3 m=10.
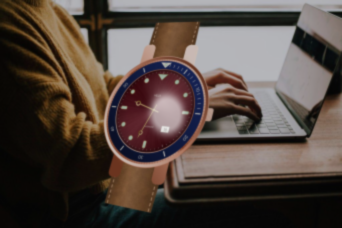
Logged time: h=9 m=33
